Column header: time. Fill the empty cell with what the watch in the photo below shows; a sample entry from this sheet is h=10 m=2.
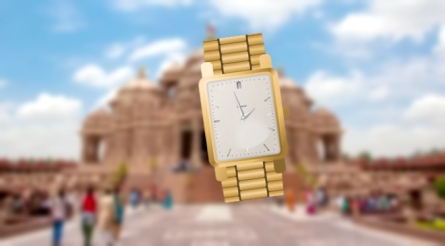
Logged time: h=1 m=58
